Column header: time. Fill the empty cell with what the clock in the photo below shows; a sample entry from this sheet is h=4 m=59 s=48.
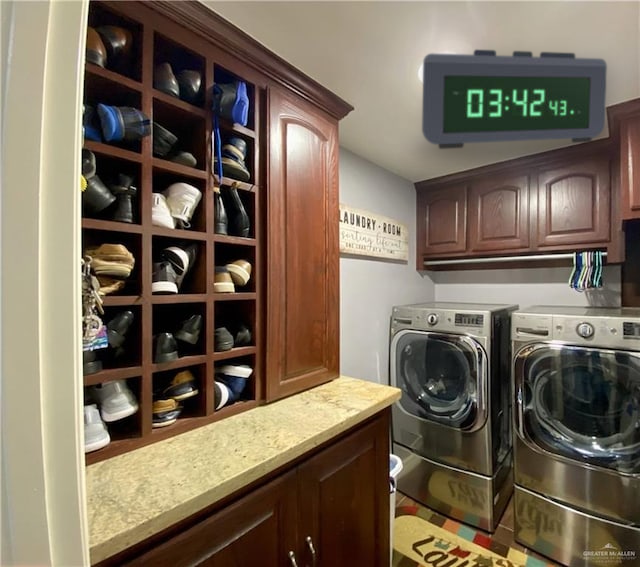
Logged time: h=3 m=42 s=43
